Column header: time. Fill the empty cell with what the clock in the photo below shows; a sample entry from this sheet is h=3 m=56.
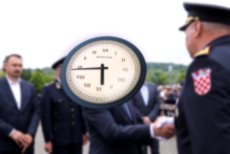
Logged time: h=5 m=44
